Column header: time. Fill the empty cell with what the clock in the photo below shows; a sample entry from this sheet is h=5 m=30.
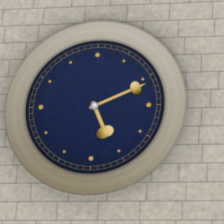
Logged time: h=5 m=11
